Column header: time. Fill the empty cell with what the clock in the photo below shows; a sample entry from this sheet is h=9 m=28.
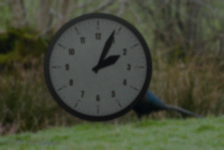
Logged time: h=2 m=4
